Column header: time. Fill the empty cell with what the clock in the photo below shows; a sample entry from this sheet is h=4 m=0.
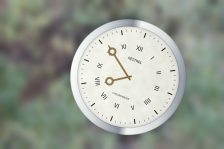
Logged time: h=7 m=51
